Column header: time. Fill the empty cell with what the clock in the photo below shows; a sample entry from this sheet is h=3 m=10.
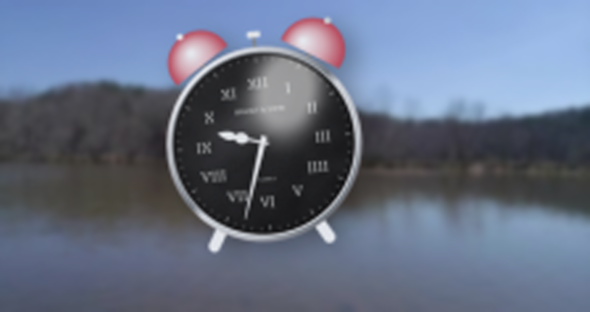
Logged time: h=9 m=33
